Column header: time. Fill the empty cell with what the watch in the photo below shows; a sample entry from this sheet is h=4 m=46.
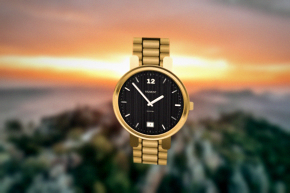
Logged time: h=1 m=53
